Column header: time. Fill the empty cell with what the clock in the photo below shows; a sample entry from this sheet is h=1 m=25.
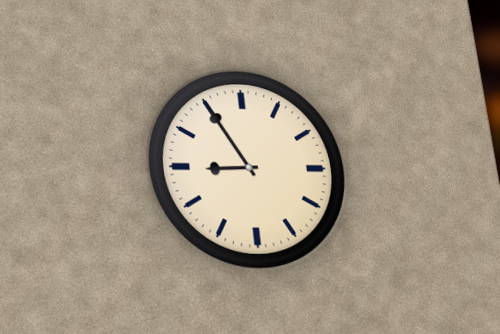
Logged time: h=8 m=55
